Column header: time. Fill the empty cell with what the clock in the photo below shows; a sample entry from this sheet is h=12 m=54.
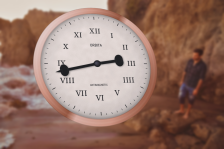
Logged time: h=2 m=43
